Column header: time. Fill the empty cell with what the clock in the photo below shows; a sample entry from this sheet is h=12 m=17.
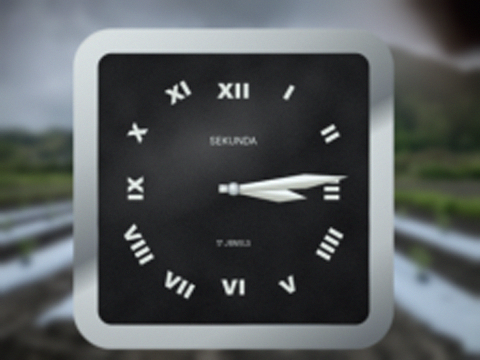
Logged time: h=3 m=14
